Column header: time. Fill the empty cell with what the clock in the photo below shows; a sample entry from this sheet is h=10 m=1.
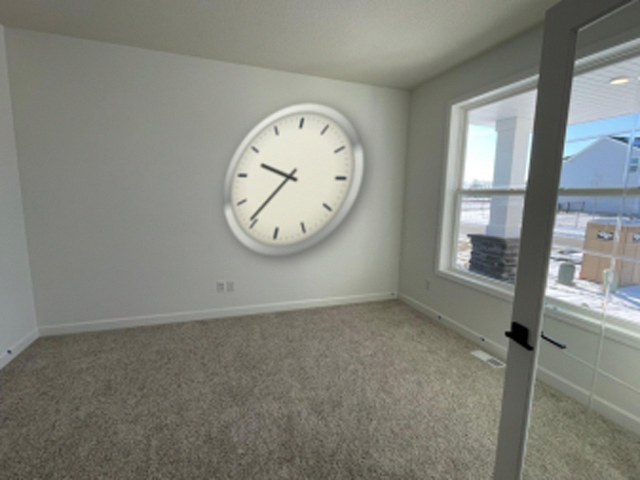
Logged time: h=9 m=36
